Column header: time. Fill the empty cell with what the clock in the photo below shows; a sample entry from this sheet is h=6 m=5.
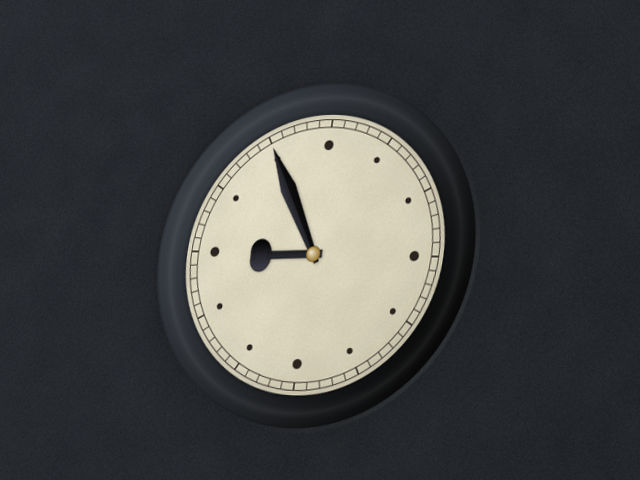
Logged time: h=8 m=55
